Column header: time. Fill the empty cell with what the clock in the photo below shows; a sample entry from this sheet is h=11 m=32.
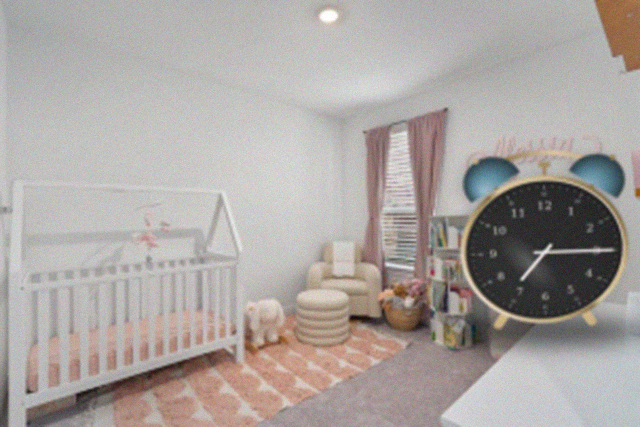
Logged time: h=7 m=15
